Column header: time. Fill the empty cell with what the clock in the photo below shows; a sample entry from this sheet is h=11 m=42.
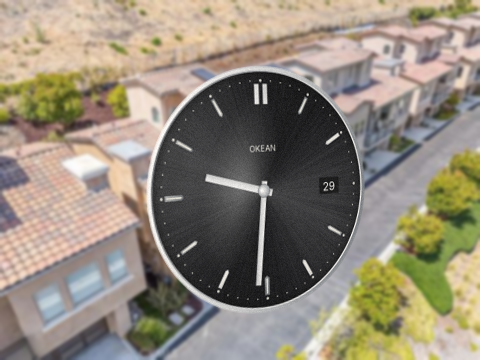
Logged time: h=9 m=31
